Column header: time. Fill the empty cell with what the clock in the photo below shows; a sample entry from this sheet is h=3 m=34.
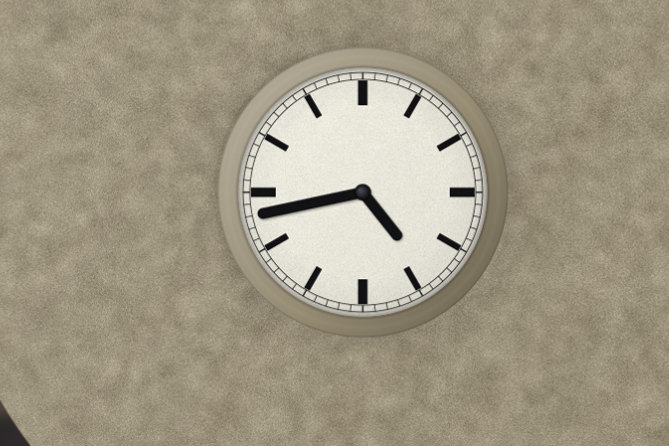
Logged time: h=4 m=43
